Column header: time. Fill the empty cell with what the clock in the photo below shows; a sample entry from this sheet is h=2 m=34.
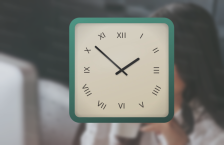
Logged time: h=1 m=52
